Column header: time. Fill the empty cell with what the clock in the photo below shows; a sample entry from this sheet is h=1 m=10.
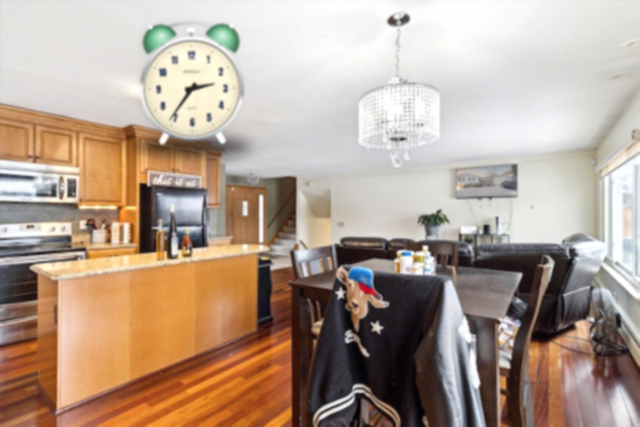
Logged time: h=2 m=36
